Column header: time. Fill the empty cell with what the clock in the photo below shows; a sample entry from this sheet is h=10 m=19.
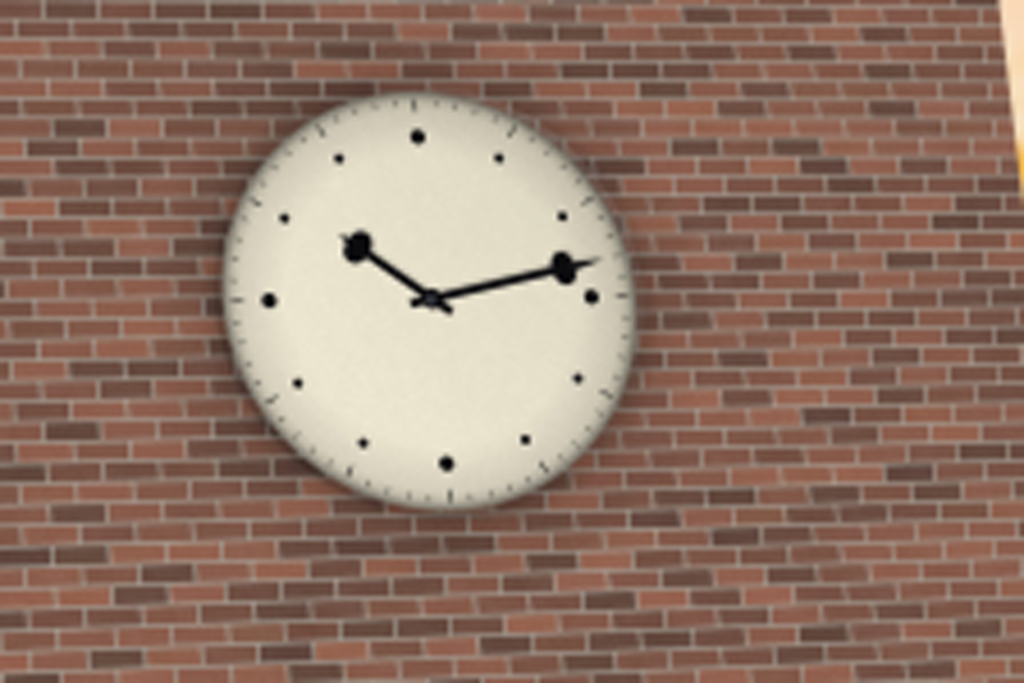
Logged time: h=10 m=13
